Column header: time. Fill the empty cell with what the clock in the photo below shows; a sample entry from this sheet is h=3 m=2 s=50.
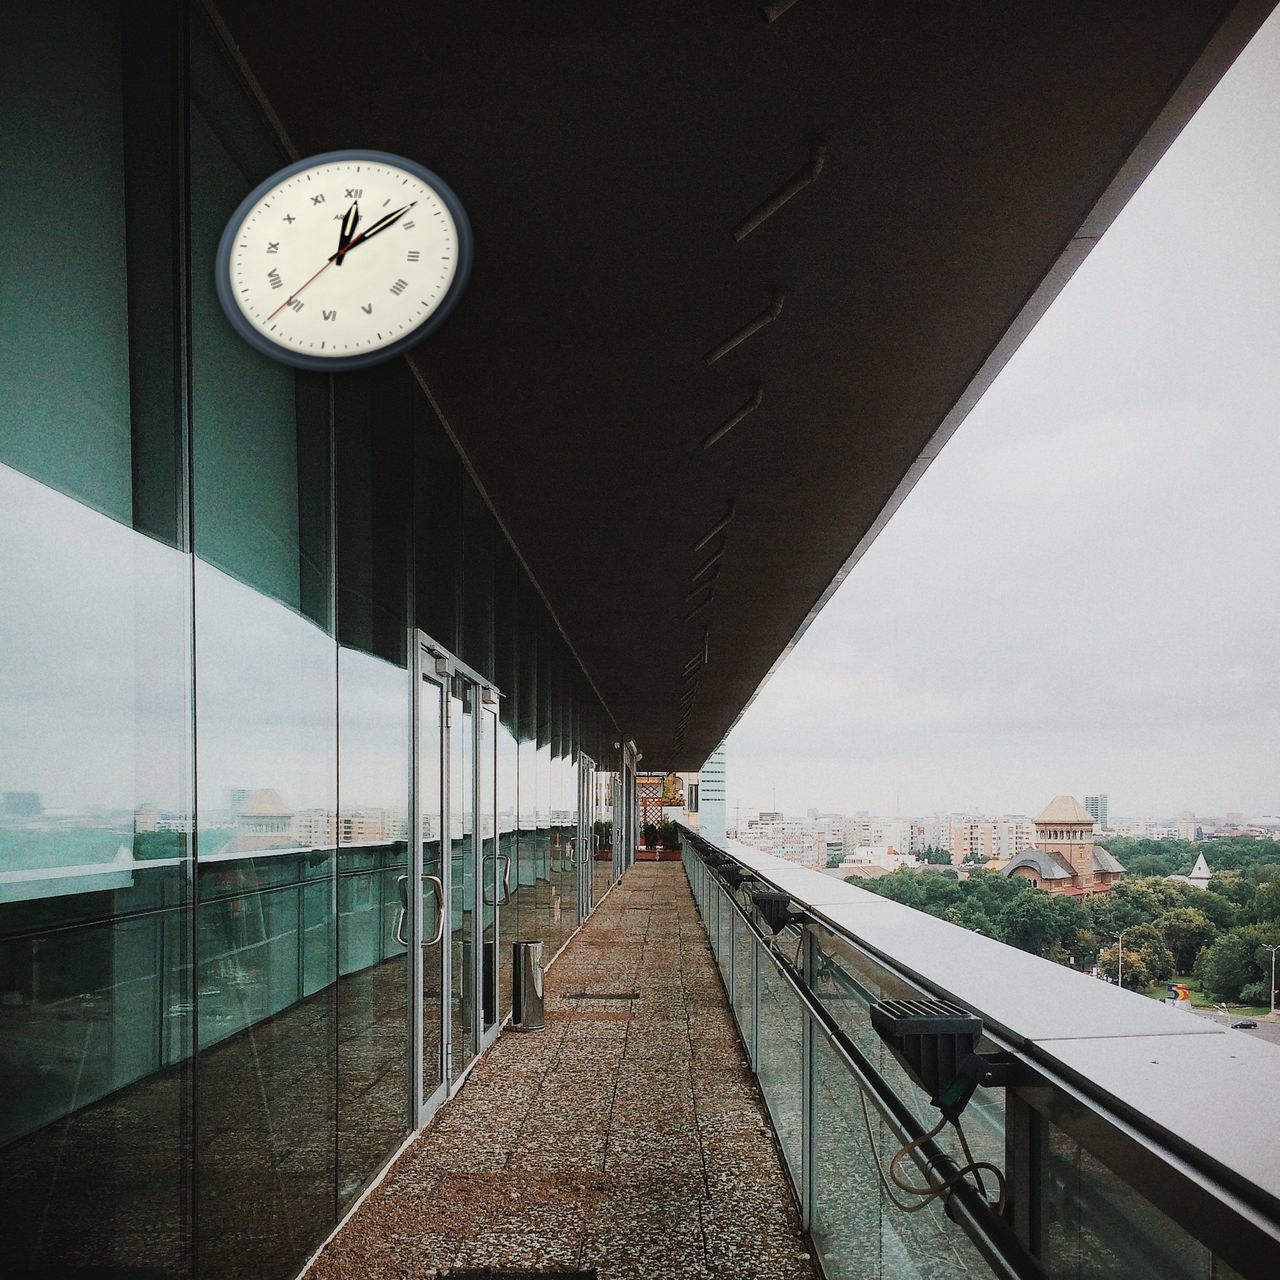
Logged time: h=12 m=7 s=36
